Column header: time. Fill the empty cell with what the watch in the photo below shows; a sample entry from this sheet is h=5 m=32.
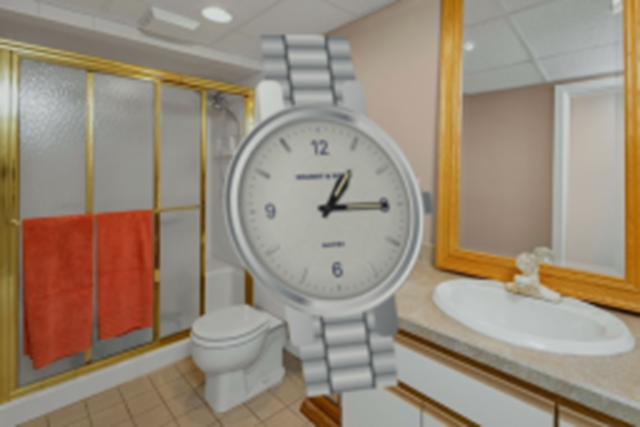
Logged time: h=1 m=15
